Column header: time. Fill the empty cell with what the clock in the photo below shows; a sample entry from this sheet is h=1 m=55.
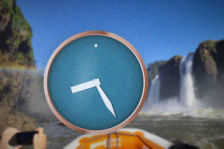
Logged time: h=8 m=25
